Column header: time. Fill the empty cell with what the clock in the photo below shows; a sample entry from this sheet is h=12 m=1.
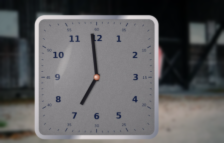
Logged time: h=6 m=59
